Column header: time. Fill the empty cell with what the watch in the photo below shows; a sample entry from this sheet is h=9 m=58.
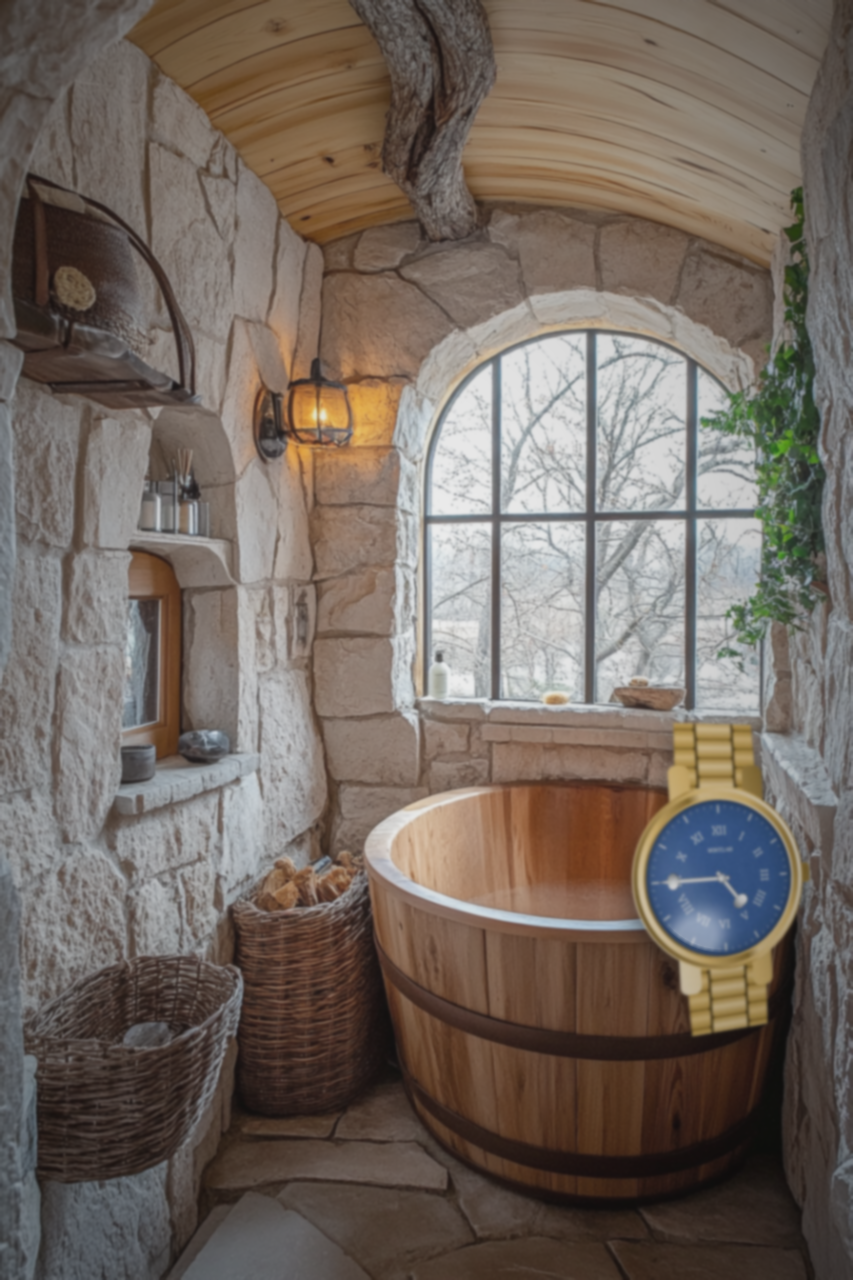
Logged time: h=4 m=45
